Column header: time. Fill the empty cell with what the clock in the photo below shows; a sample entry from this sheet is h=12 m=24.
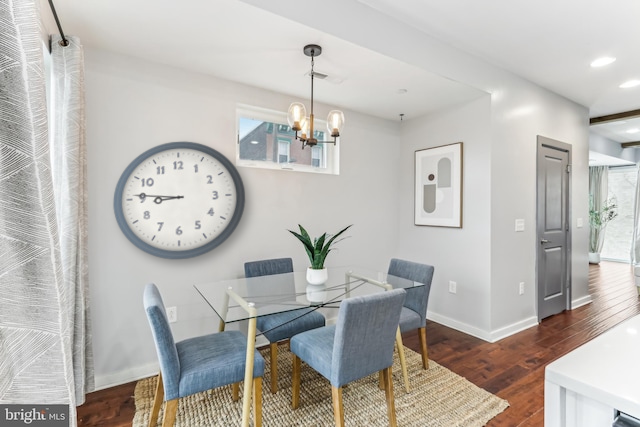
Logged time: h=8 m=46
